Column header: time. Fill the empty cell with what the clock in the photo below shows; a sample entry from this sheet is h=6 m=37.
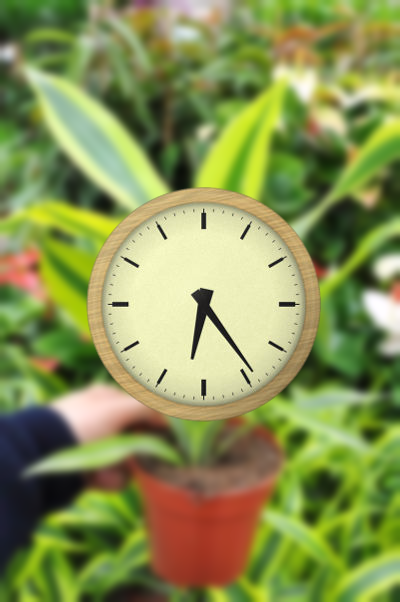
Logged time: h=6 m=24
